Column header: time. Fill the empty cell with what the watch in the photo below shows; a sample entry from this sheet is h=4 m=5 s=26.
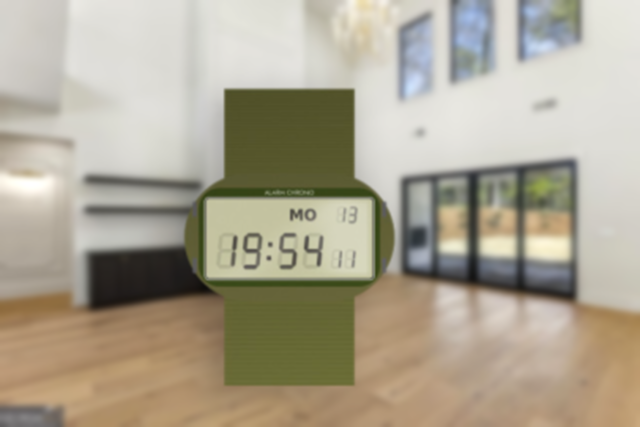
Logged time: h=19 m=54 s=11
